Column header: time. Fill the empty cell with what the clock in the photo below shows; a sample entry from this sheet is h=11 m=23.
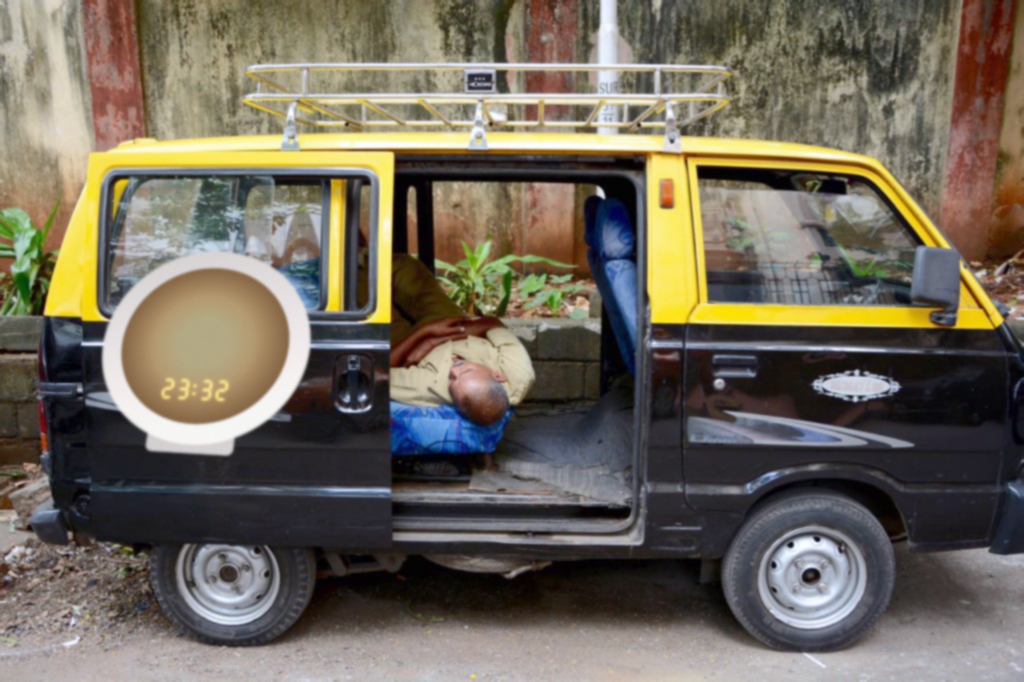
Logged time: h=23 m=32
